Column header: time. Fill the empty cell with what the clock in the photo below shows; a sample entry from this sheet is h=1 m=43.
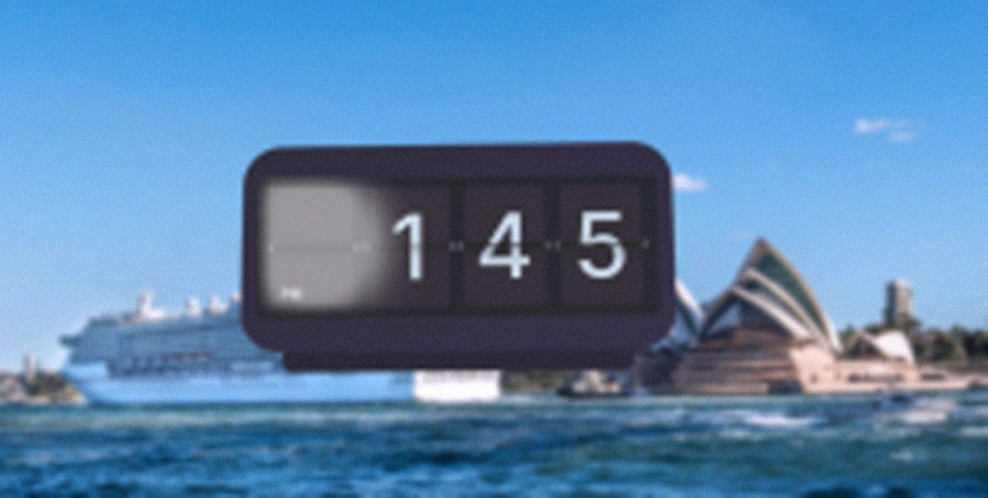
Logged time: h=1 m=45
